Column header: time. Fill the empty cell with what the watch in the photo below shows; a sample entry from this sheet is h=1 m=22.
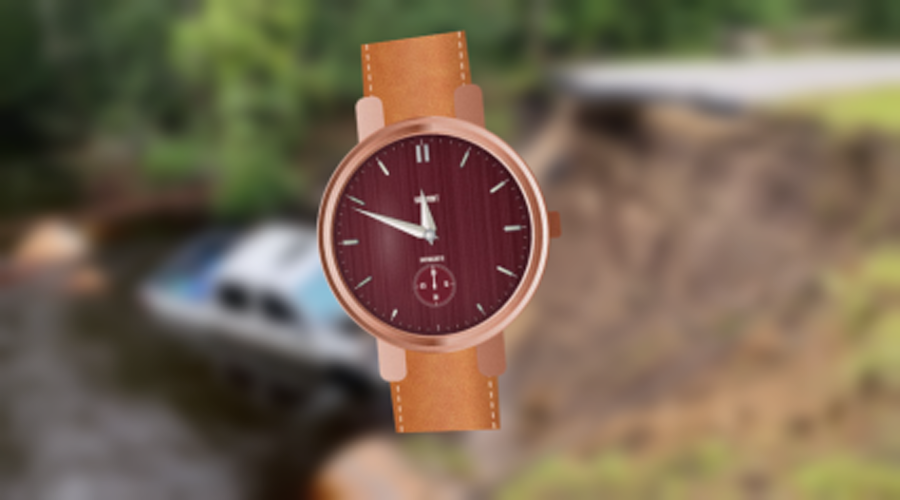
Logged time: h=11 m=49
